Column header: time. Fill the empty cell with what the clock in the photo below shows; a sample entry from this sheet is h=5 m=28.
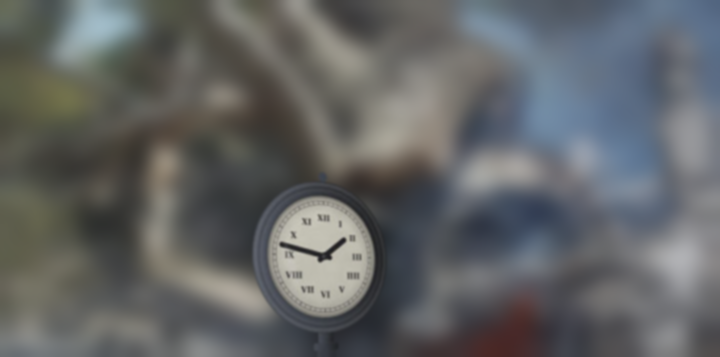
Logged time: h=1 m=47
